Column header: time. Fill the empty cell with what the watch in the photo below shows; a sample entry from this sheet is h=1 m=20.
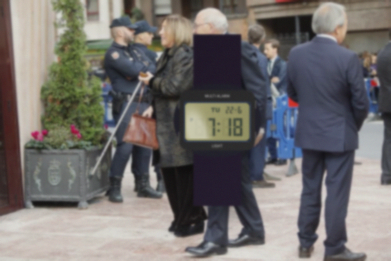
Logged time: h=7 m=18
